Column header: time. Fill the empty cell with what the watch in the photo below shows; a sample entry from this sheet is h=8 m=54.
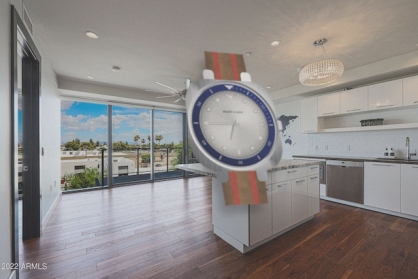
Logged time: h=6 m=45
